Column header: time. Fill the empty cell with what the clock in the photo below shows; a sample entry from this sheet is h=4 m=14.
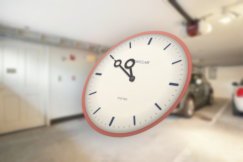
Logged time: h=10 m=50
